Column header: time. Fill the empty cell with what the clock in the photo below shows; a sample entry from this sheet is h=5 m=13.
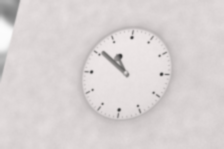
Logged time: h=10 m=51
